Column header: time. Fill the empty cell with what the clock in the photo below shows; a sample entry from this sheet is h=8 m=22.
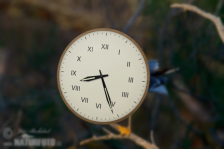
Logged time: h=8 m=26
